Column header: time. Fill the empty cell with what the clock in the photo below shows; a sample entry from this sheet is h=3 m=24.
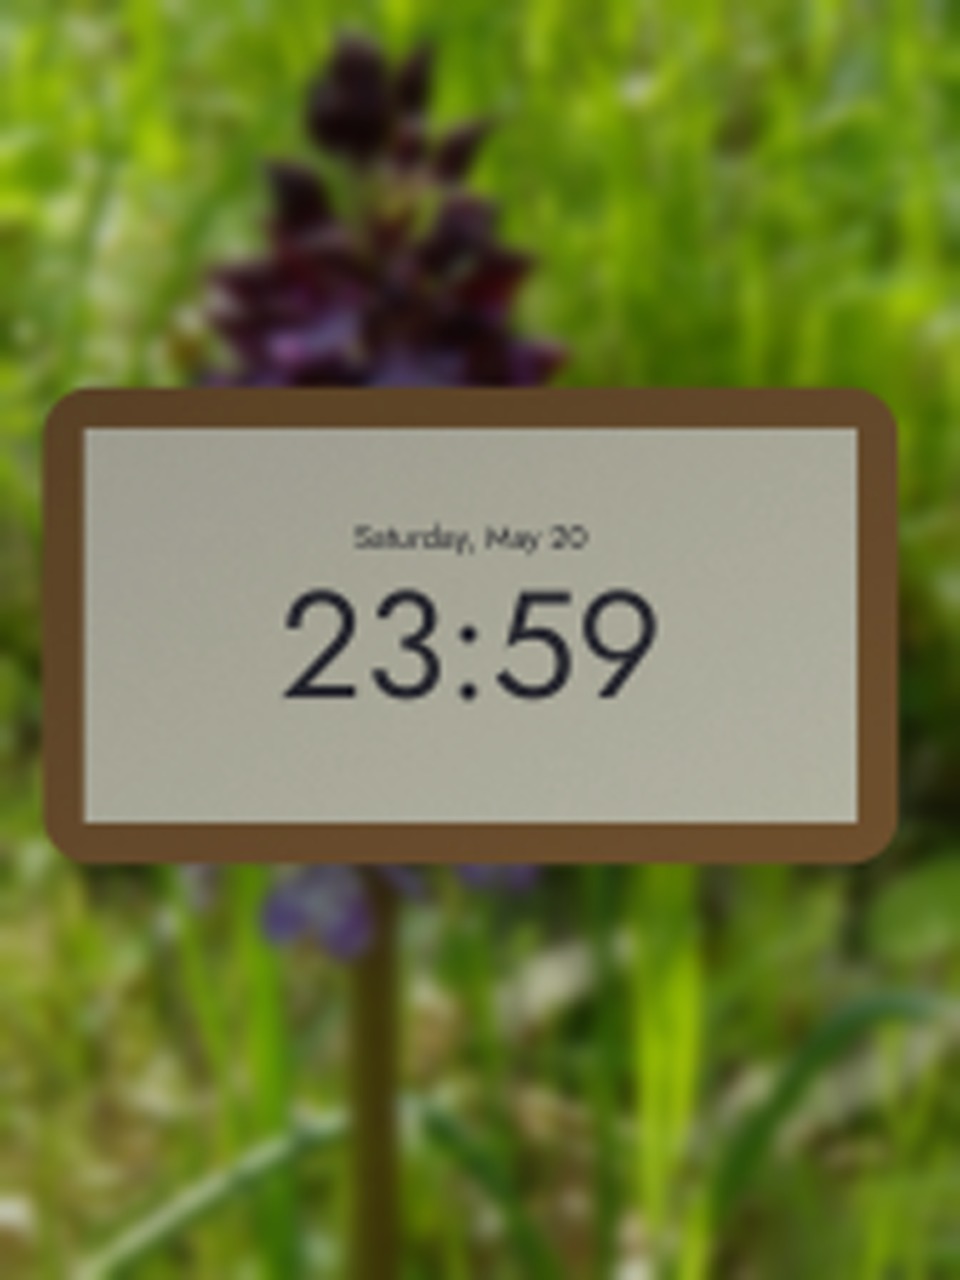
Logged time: h=23 m=59
